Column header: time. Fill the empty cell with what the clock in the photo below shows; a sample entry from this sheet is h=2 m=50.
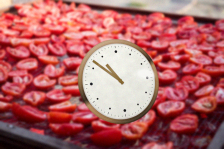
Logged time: h=10 m=52
